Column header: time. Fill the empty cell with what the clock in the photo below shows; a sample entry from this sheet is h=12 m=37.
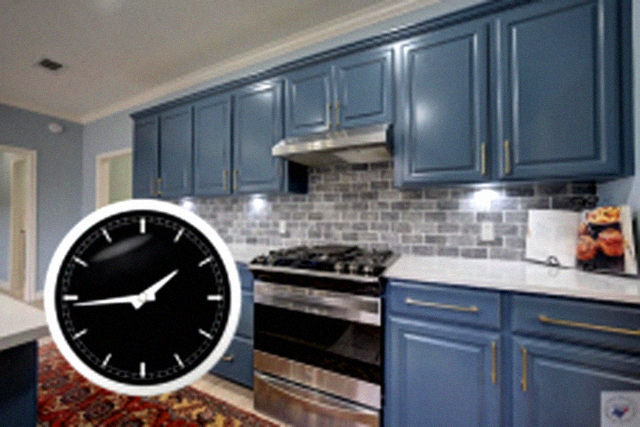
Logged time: h=1 m=44
